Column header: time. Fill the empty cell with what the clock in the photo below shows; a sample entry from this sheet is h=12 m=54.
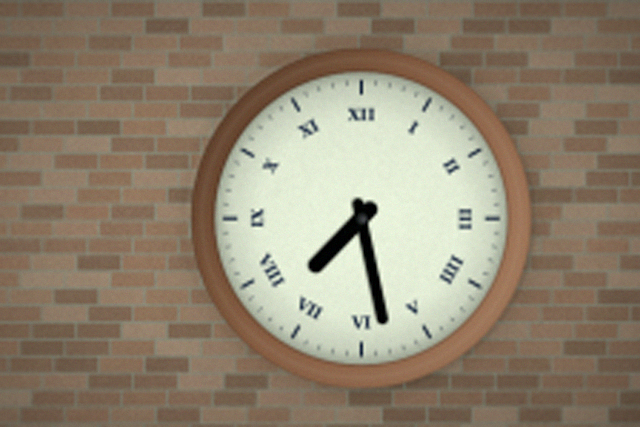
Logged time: h=7 m=28
